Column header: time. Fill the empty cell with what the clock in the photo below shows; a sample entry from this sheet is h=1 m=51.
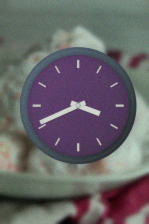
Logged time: h=3 m=41
